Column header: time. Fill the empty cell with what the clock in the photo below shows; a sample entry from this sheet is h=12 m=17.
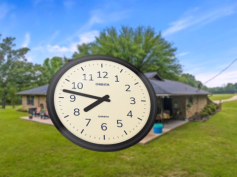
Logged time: h=7 m=47
